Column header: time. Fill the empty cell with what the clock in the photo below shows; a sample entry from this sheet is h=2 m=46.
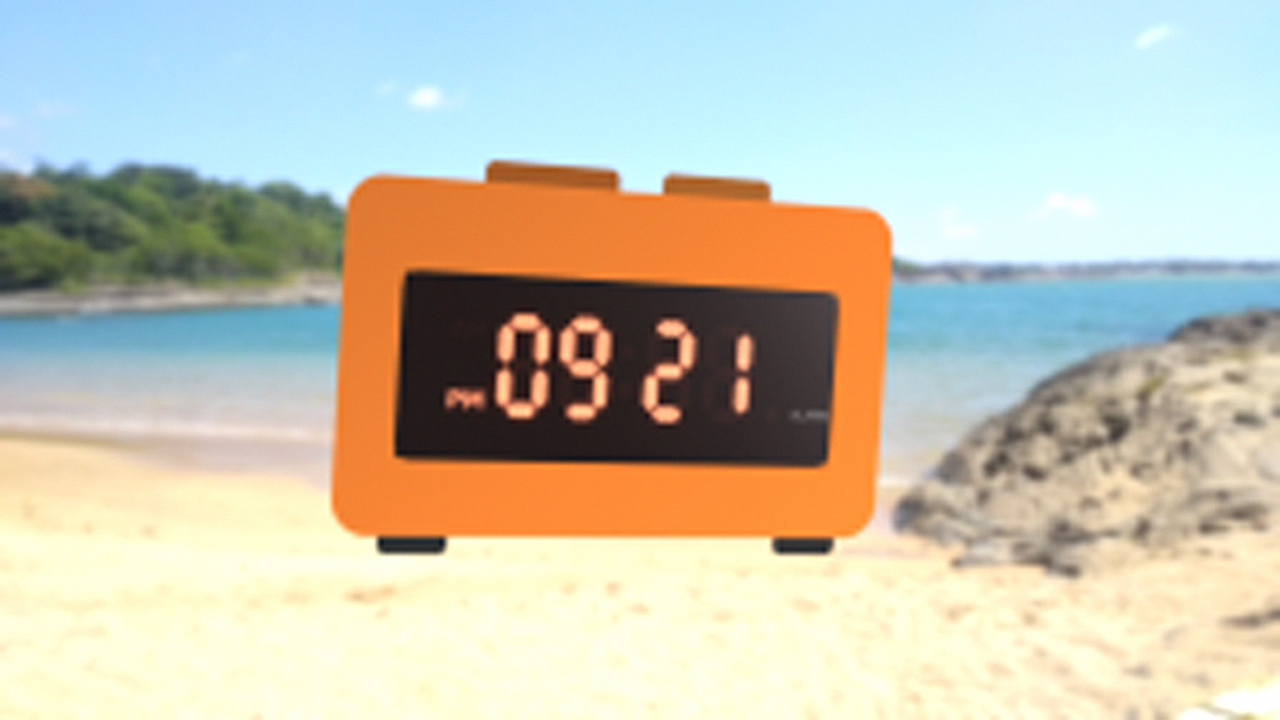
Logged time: h=9 m=21
